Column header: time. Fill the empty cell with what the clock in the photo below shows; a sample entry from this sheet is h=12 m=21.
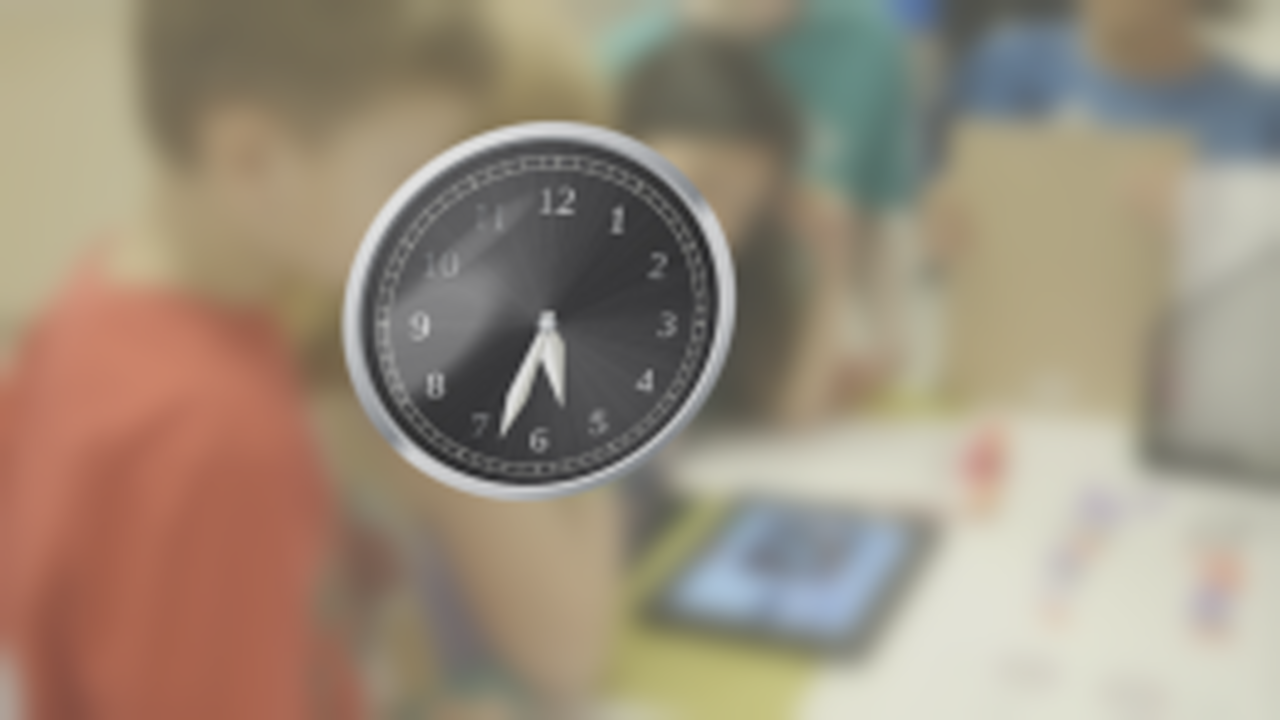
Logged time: h=5 m=33
